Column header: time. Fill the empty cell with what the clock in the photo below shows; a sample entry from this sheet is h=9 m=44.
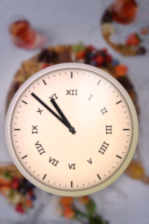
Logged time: h=10 m=52
